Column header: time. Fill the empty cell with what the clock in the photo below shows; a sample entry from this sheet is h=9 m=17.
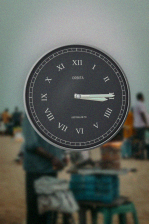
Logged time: h=3 m=15
